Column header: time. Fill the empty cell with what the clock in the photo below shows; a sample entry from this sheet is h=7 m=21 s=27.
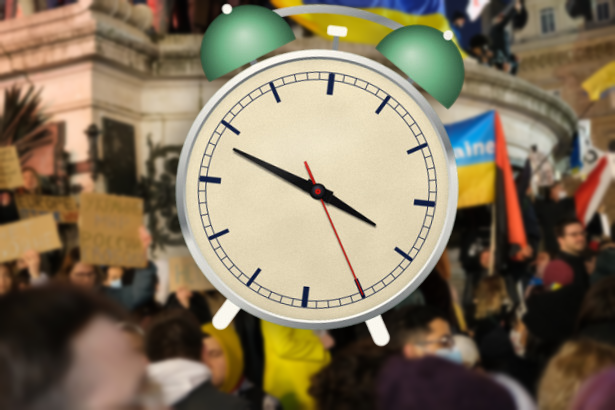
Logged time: h=3 m=48 s=25
